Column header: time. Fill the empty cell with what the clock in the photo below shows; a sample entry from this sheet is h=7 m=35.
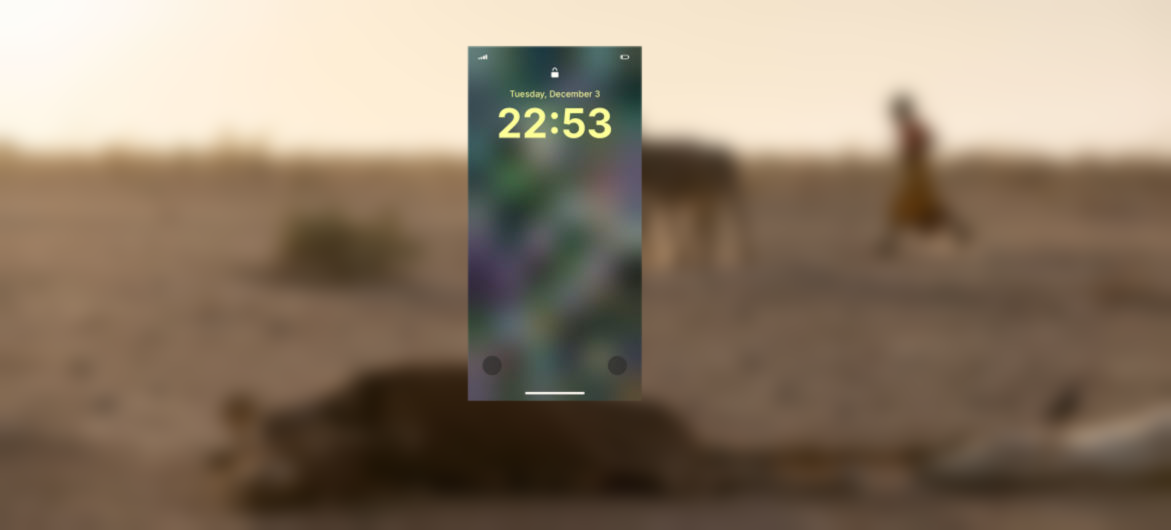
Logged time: h=22 m=53
